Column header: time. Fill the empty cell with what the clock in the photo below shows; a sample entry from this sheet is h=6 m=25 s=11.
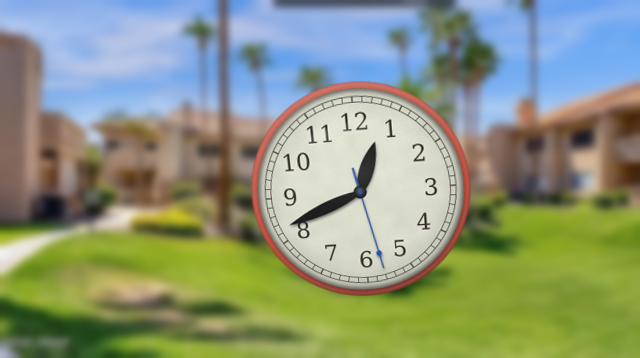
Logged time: h=12 m=41 s=28
